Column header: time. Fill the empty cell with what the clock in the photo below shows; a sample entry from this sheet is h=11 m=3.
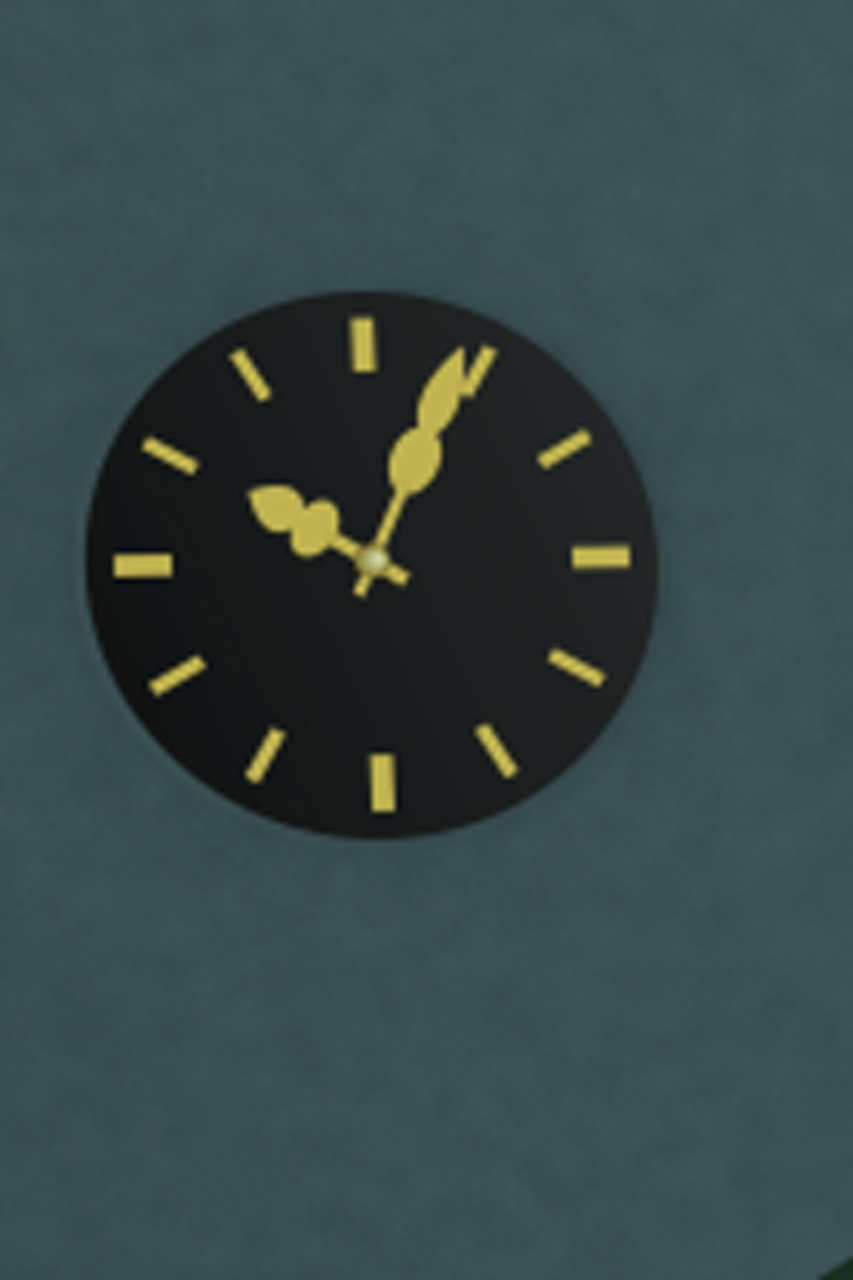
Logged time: h=10 m=4
